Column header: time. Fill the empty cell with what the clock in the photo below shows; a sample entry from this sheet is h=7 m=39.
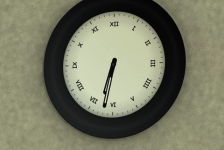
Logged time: h=6 m=32
